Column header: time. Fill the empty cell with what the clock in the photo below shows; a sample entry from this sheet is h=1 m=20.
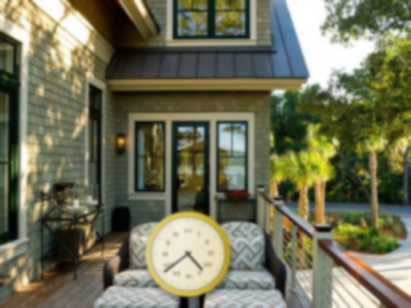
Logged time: h=4 m=39
